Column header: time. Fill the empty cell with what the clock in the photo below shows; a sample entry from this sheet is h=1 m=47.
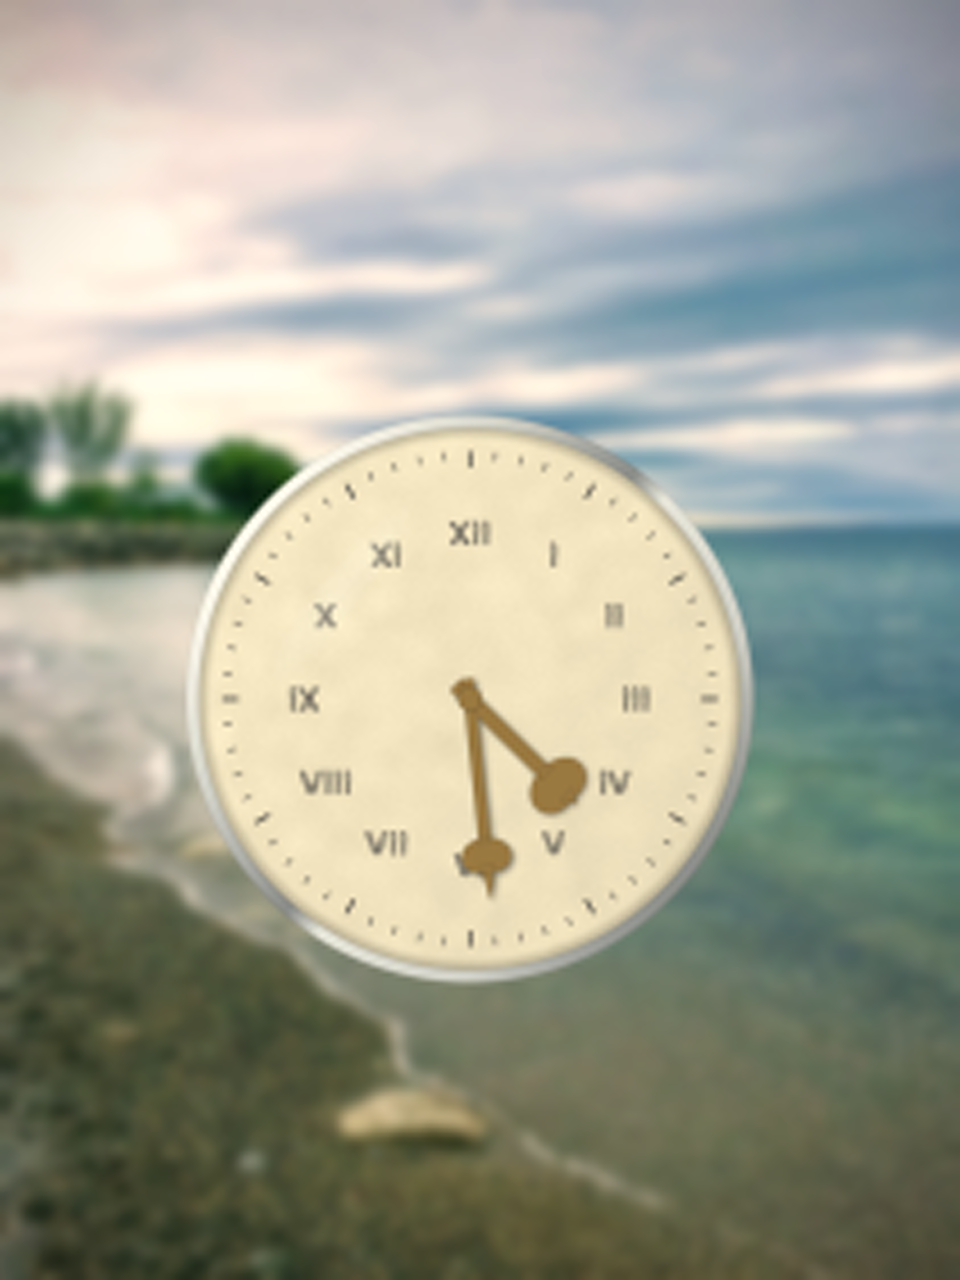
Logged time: h=4 m=29
